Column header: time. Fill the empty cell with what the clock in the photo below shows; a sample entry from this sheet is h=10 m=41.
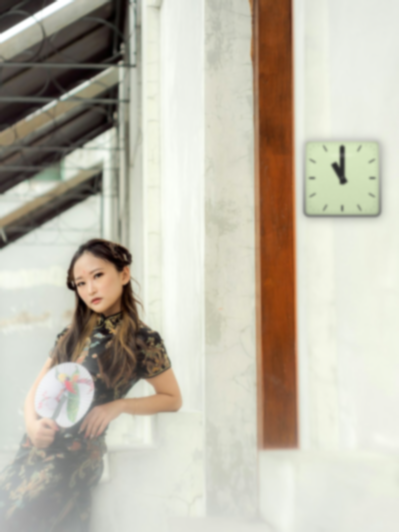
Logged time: h=11 m=0
